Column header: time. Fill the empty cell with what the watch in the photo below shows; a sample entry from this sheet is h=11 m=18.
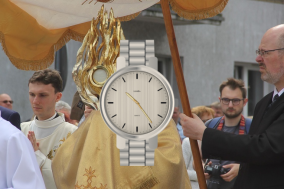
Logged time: h=10 m=24
